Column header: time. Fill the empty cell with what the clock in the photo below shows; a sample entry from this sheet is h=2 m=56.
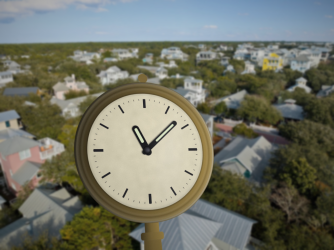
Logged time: h=11 m=8
